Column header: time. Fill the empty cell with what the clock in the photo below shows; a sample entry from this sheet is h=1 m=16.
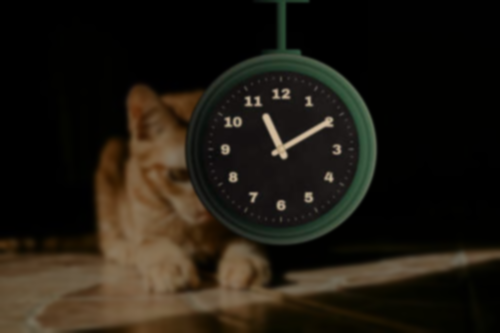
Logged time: h=11 m=10
